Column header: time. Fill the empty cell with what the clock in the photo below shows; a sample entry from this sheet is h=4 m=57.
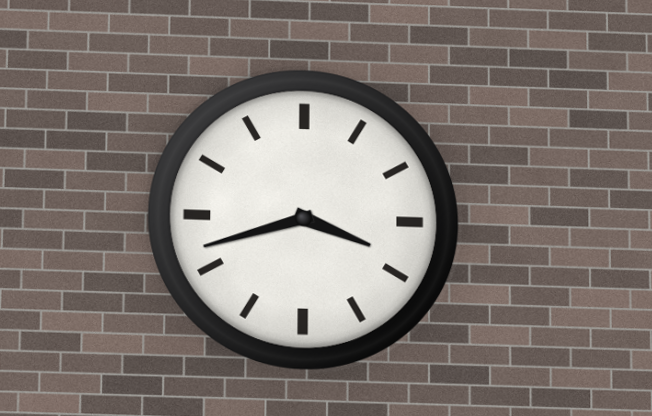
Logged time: h=3 m=42
